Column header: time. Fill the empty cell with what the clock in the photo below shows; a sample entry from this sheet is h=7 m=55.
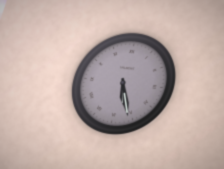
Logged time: h=5 m=26
